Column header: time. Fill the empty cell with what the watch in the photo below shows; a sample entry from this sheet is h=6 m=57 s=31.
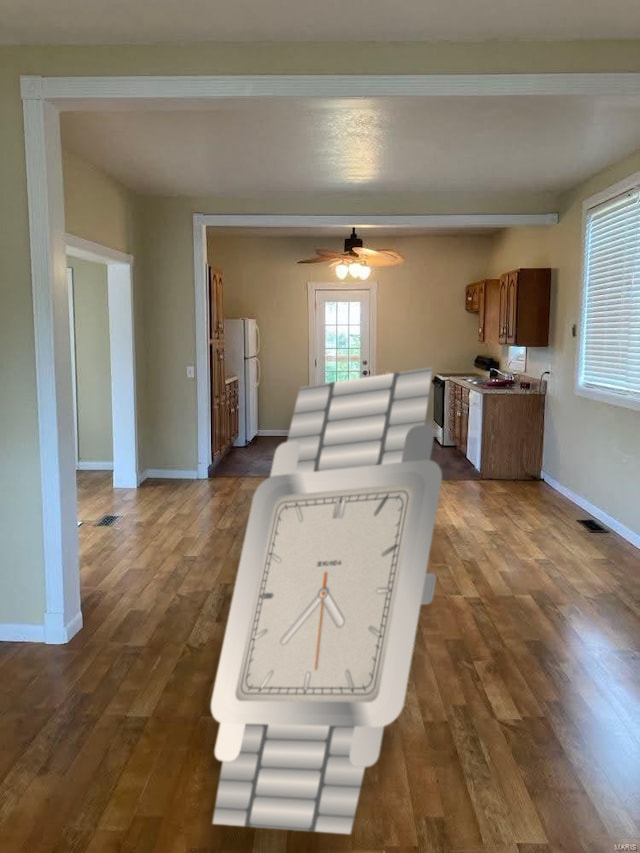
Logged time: h=4 m=36 s=29
